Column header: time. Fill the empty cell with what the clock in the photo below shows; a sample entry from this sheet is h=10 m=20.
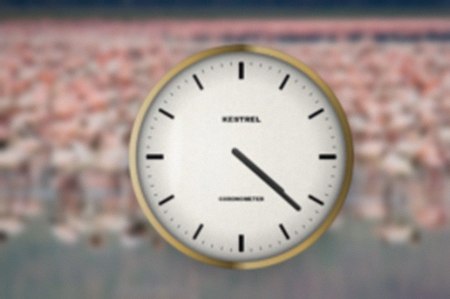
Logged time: h=4 m=22
